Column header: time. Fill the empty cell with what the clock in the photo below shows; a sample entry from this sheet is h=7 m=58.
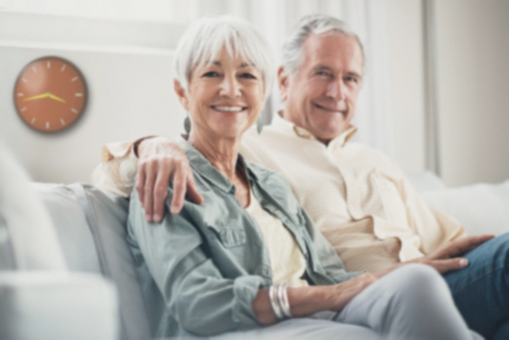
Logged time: h=3 m=43
